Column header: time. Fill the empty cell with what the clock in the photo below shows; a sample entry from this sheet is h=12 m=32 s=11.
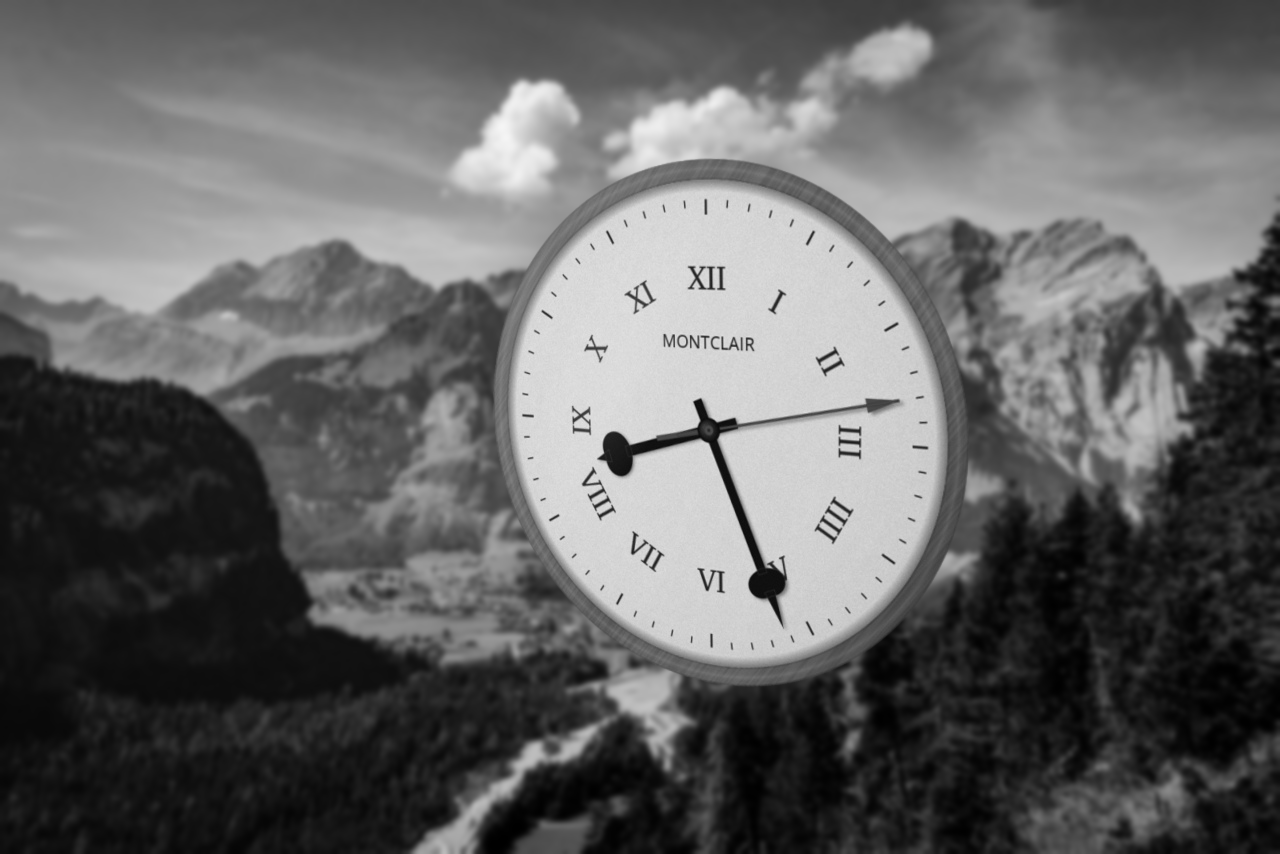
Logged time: h=8 m=26 s=13
